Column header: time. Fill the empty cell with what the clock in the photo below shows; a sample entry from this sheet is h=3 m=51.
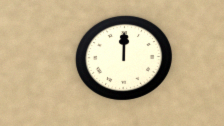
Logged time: h=12 m=0
